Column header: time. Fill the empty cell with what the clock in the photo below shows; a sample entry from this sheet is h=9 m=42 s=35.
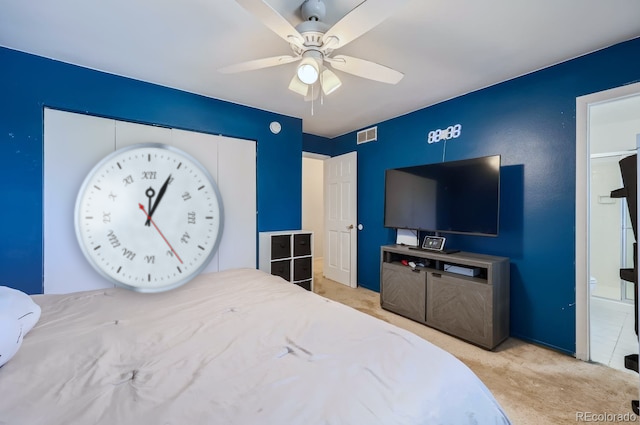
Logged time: h=12 m=4 s=24
